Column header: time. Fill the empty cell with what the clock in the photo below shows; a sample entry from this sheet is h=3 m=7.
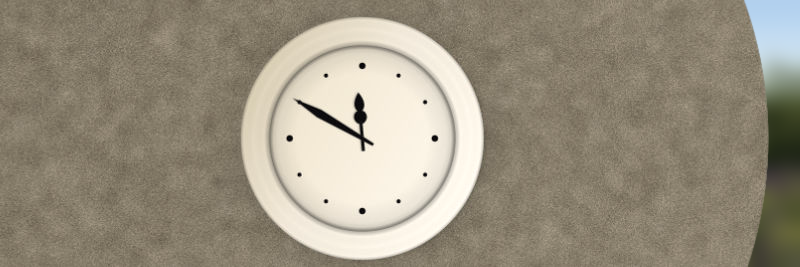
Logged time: h=11 m=50
